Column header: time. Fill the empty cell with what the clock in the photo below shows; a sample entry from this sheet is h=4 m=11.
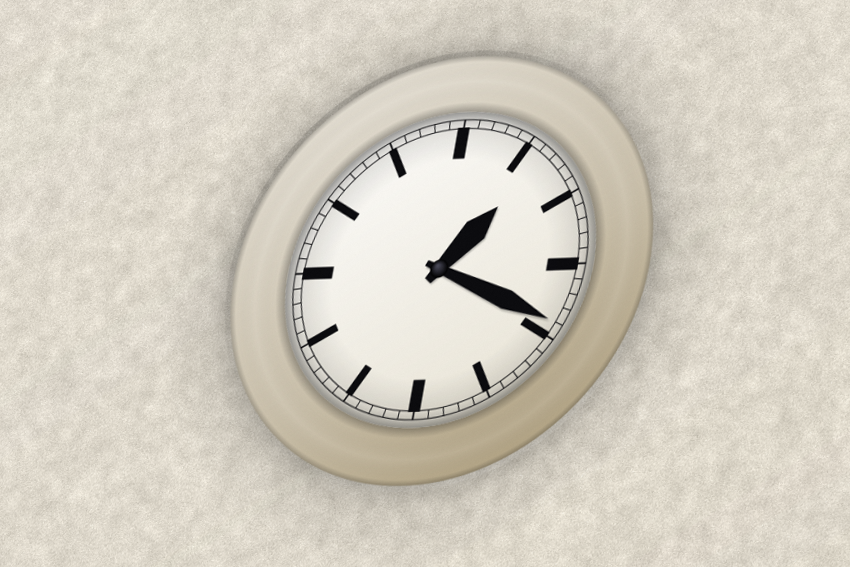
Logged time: h=1 m=19
